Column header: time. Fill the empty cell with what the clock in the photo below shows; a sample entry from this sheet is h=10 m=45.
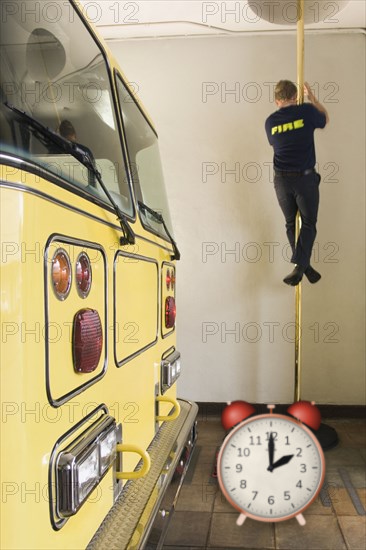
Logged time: h=2 m=0
